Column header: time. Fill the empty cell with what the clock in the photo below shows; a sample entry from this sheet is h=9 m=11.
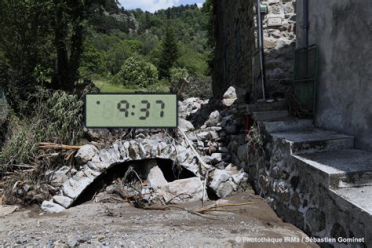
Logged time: h=9 m=37
